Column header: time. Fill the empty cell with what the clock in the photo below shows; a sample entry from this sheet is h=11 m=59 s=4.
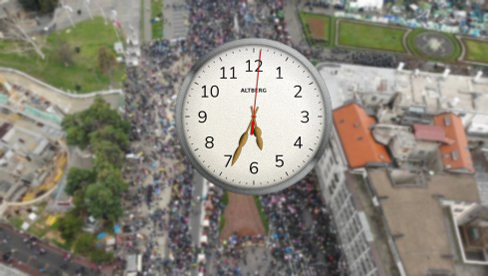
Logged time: h=5 m=34 s=1
